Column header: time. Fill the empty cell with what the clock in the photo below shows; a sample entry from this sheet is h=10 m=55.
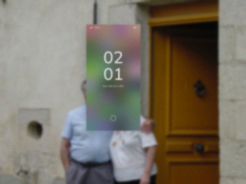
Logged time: h=2 m=1
